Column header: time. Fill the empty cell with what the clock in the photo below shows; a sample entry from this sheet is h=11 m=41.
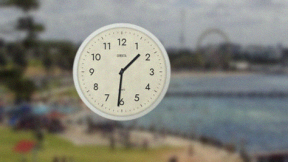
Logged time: h=1 m=31
